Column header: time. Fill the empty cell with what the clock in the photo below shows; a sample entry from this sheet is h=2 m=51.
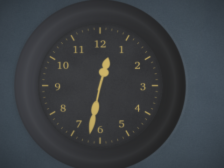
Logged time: h=12 m=32
